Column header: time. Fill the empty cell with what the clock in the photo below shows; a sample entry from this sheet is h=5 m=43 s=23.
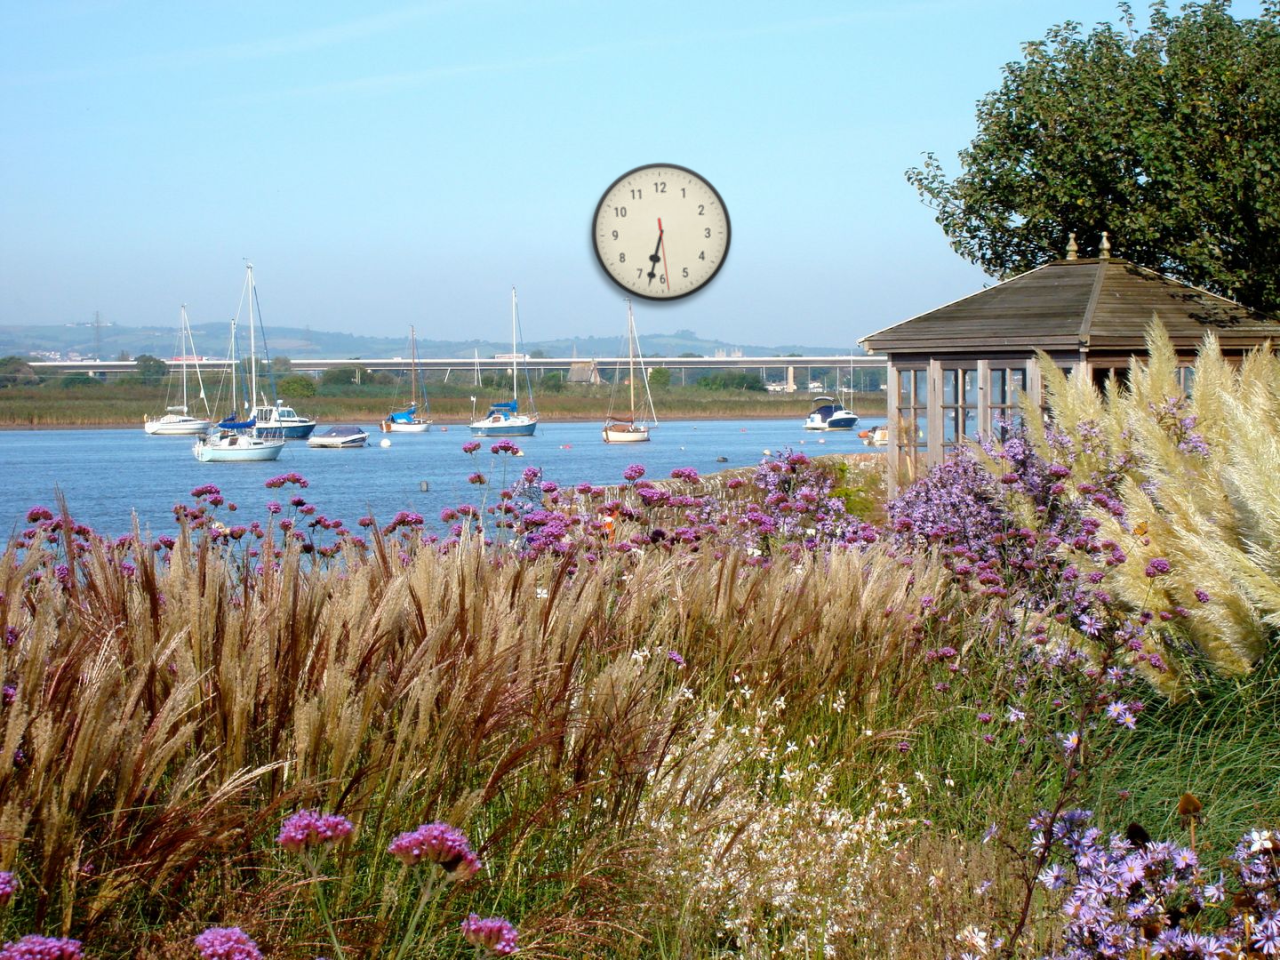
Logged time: h=6 m=32 s=29
